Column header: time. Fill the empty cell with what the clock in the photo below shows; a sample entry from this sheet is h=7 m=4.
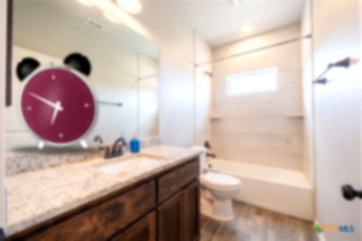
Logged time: h=6 m=50
